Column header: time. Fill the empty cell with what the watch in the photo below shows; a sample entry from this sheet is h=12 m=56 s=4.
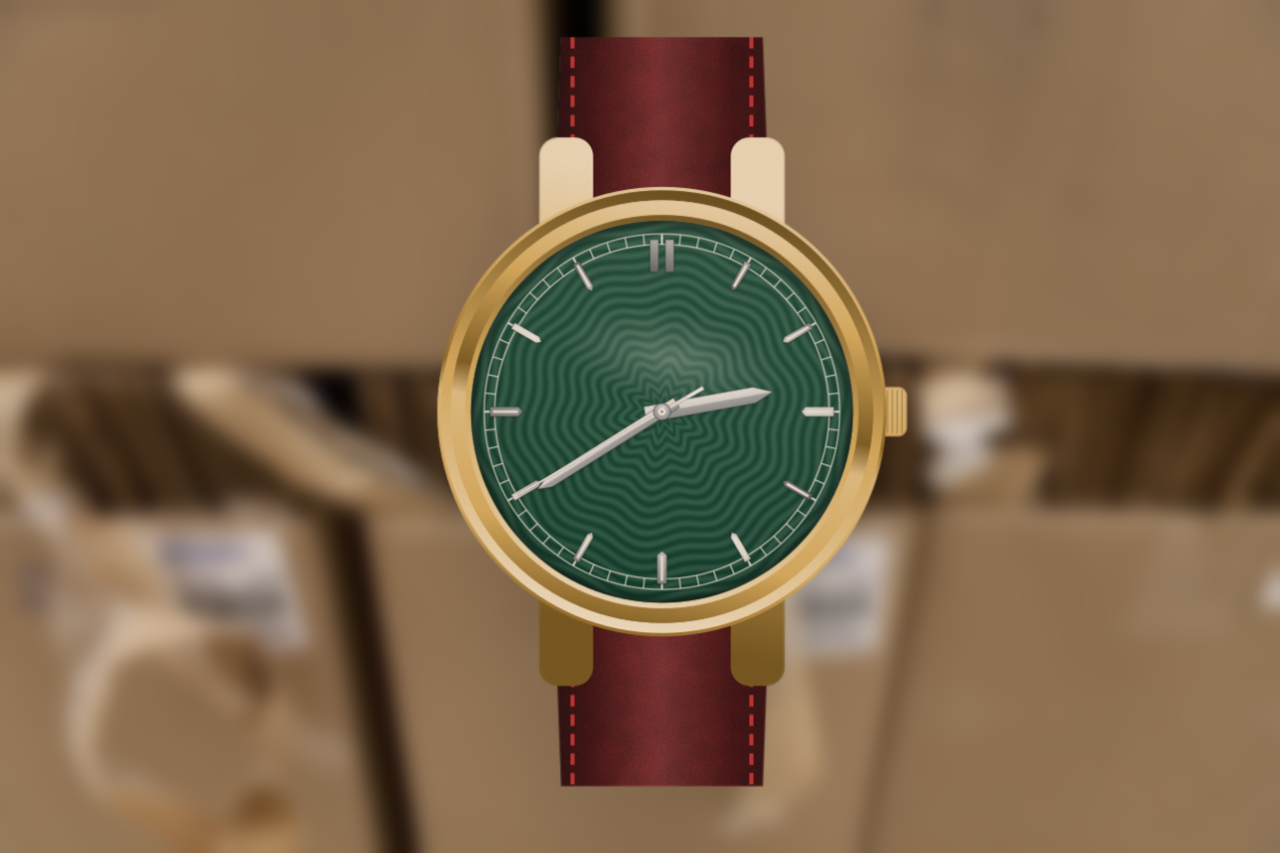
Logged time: h=2 m=39 s=40
